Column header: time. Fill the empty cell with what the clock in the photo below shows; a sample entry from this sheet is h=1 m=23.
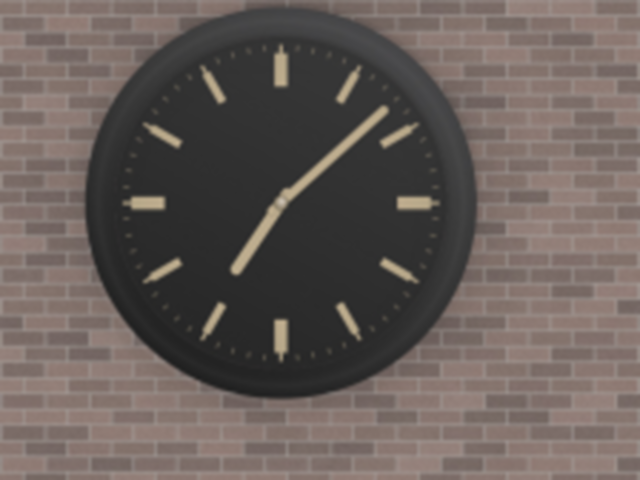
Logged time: h=7 m=8
